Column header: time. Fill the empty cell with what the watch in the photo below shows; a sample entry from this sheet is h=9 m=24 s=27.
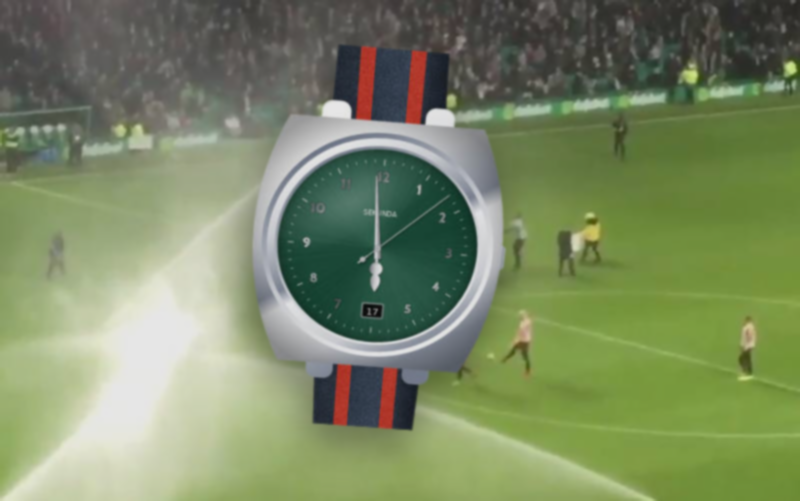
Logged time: h=5 m=59 s=8
